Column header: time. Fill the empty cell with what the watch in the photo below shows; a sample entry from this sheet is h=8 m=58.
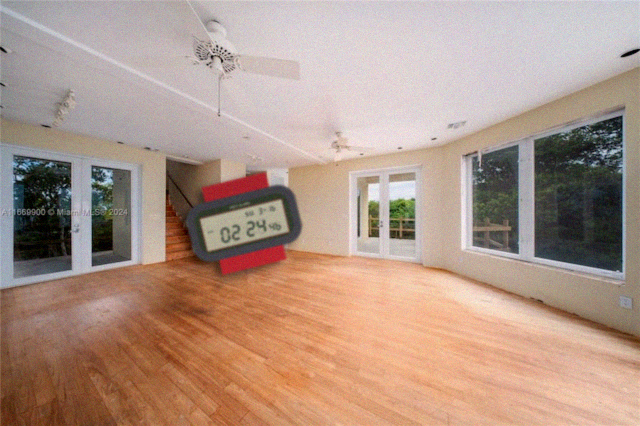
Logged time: h=2 m=24
